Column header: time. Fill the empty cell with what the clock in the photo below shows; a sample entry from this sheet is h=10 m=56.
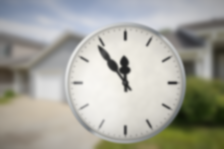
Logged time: h=11 m=54
